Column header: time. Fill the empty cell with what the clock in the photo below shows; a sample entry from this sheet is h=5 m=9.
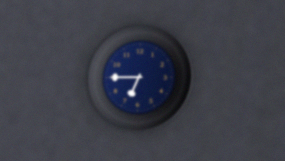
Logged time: h=6 m=45
